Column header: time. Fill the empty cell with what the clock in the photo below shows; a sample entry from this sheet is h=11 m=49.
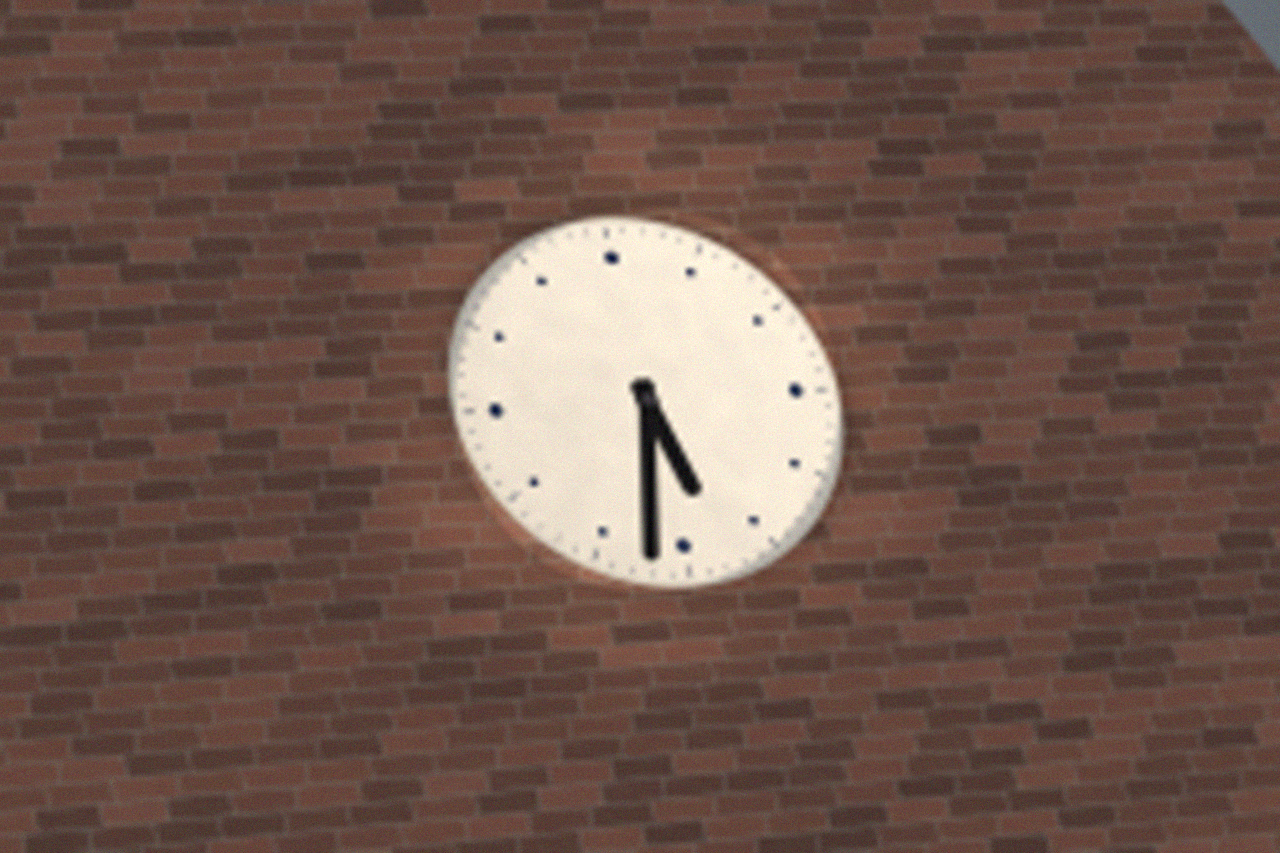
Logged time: h=5 m=32
